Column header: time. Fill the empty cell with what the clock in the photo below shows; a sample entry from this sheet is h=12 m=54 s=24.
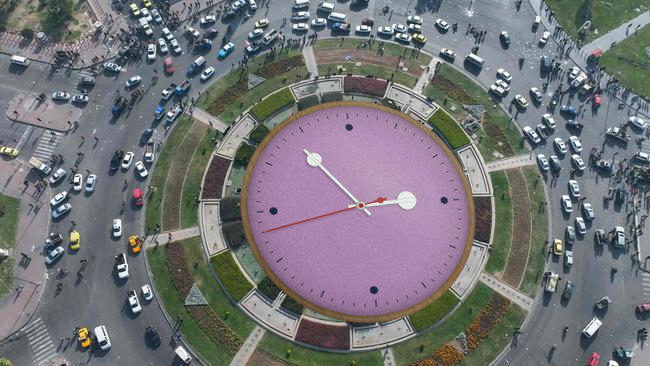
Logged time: h=2 m=53 s=43
